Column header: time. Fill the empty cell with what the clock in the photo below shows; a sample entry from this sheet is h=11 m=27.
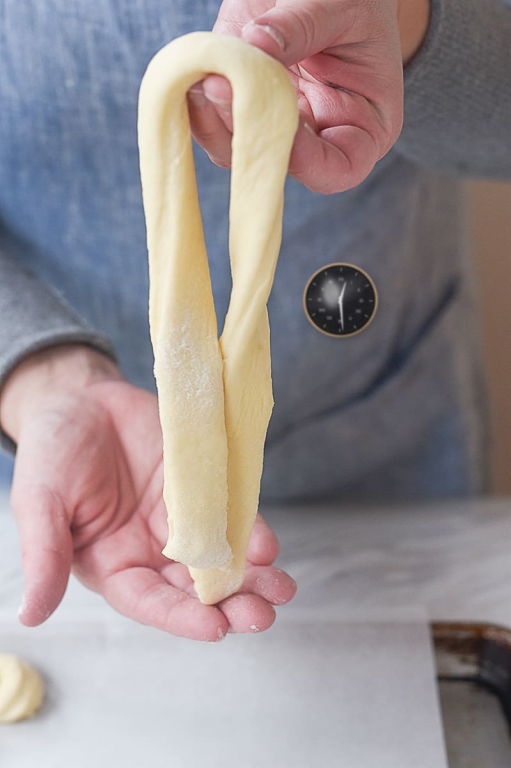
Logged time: h=12 m=29
